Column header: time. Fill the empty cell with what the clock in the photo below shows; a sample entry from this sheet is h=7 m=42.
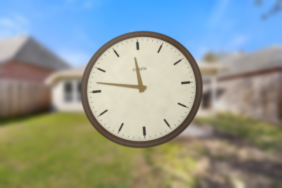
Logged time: h=11 m=47
